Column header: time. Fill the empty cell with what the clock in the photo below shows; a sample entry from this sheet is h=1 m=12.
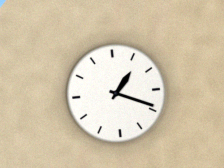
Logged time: h=1 m=19
